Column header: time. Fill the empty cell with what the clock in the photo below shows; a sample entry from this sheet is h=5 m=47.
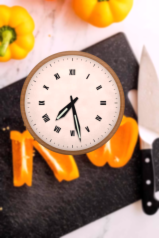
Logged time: h=7 m=28
